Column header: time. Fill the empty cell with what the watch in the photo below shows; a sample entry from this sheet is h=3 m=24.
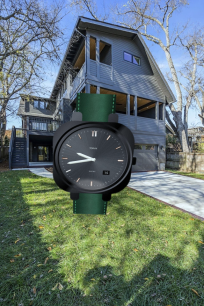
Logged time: h=9 m=43
